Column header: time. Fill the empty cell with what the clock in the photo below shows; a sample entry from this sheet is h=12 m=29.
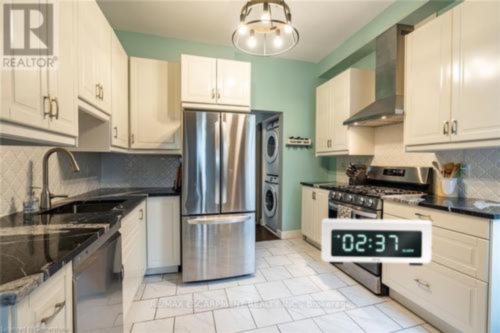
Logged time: h=2 m=37
